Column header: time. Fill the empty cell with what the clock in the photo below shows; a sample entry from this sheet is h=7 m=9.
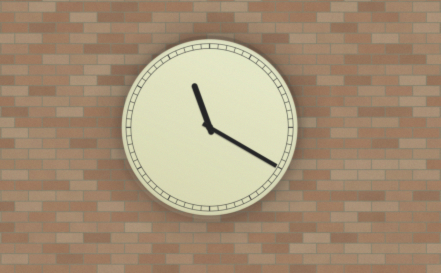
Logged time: h=11 m=20
